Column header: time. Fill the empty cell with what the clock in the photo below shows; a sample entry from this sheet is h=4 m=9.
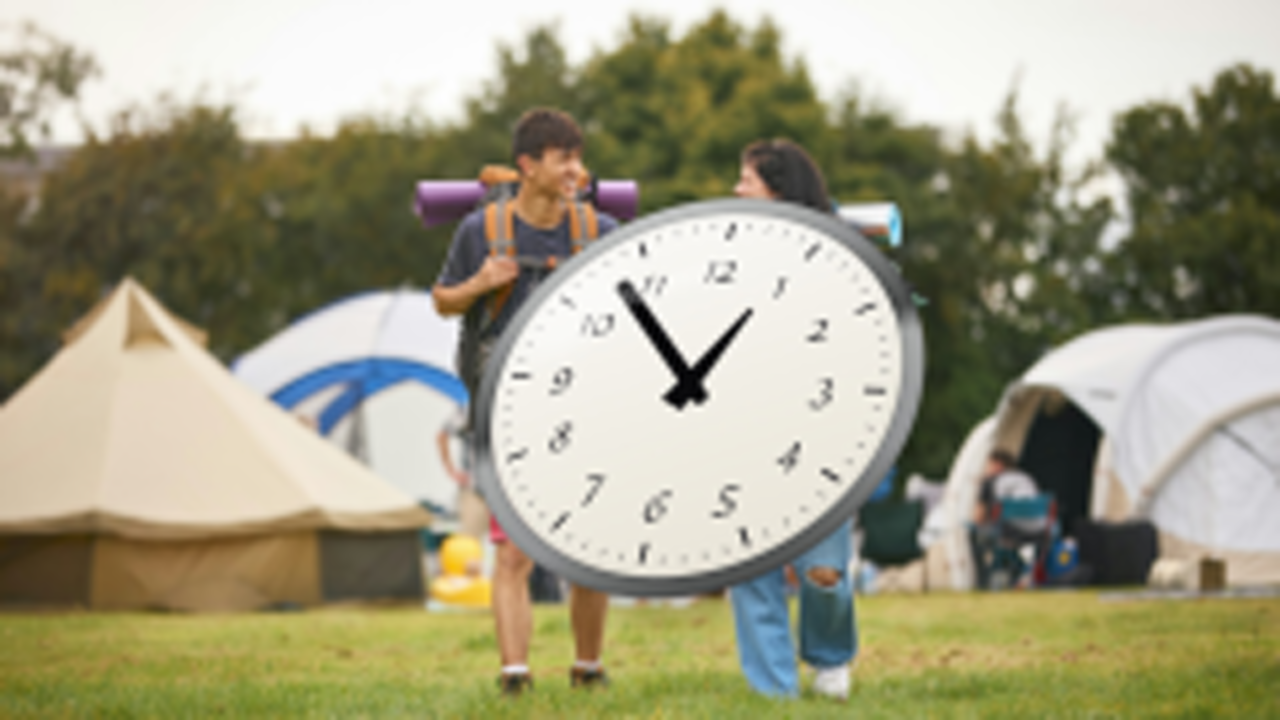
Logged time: h=12 m=53
